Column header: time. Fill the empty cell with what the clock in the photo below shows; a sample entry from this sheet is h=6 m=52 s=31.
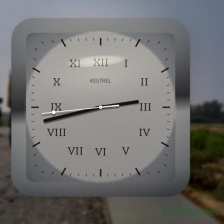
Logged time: h=2 m=42 s=44
